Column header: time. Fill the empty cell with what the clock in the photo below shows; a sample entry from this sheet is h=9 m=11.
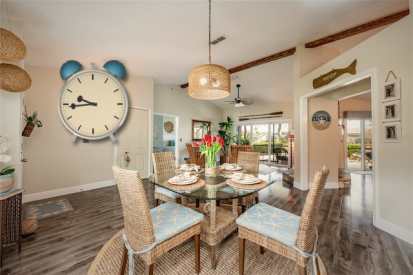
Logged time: h=9 m=44
